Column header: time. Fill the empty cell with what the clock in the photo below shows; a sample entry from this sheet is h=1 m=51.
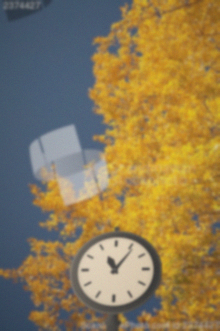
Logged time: h=11 m=6
